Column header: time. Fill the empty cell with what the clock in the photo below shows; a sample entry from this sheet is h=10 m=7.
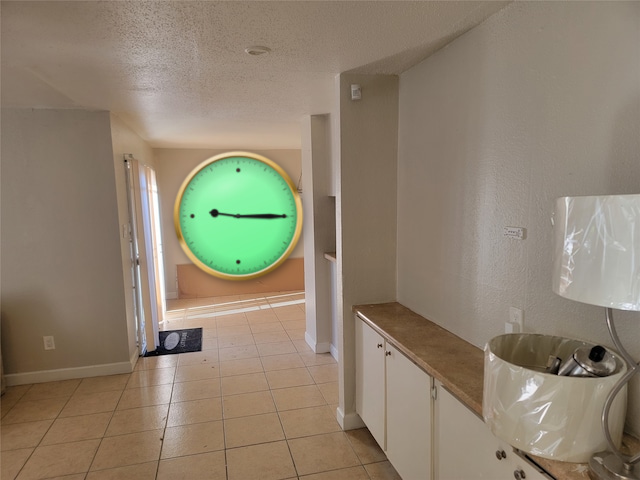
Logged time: h=9 m=15
